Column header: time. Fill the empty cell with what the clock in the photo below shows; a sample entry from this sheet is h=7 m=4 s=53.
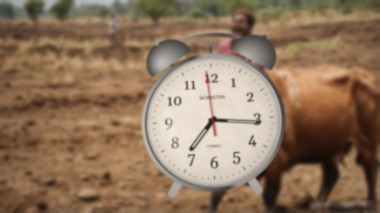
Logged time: h=7 m=15 s=59
